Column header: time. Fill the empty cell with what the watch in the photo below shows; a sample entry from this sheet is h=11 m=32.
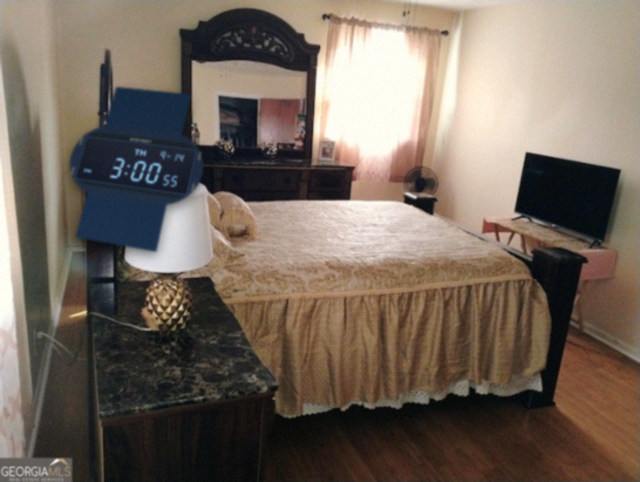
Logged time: h=3 m=0
